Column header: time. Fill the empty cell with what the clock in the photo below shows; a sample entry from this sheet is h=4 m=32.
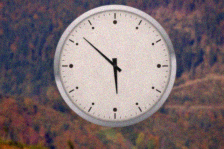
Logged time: h=5 m=52
